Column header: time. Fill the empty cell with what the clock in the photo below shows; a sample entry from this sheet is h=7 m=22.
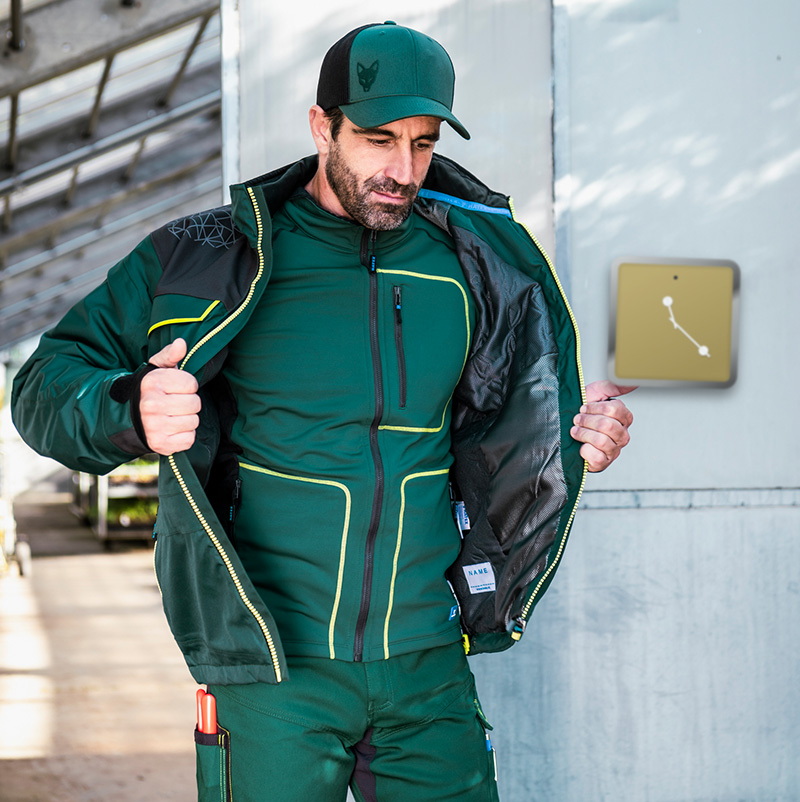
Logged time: h=11 m=22
